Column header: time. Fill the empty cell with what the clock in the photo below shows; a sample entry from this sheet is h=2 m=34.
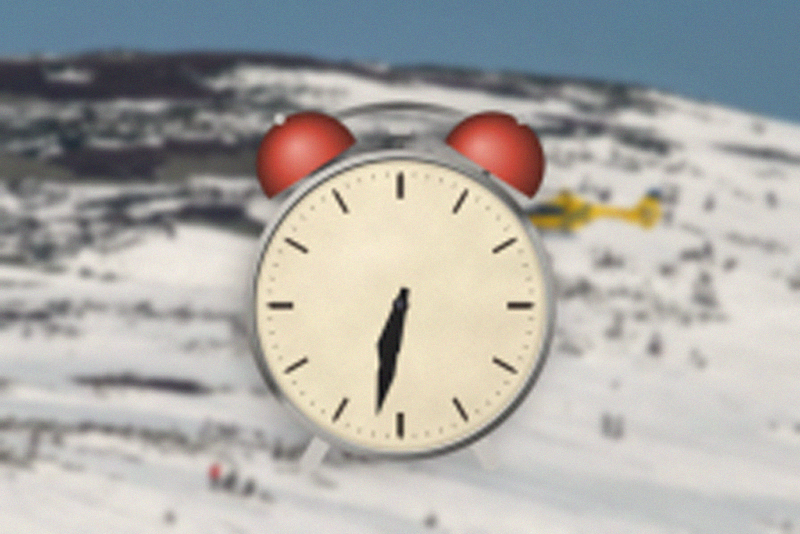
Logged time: h=6 m=32
